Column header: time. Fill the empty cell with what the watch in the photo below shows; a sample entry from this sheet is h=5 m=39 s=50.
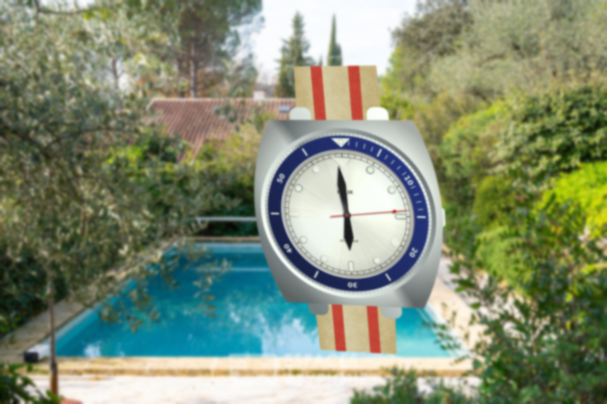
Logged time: h=5 m=59 s=14
